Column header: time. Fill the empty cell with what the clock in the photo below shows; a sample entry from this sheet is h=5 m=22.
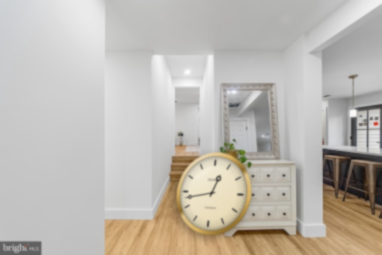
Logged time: h=12 m=43
